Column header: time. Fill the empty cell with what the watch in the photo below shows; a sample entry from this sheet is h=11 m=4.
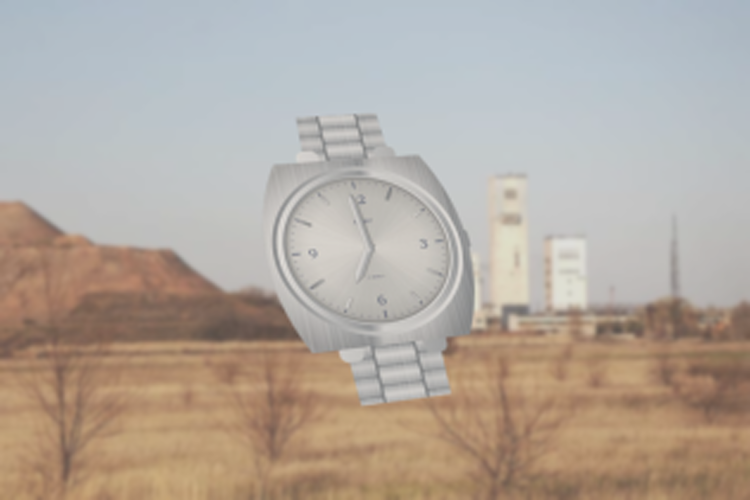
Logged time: h=6 m=59
